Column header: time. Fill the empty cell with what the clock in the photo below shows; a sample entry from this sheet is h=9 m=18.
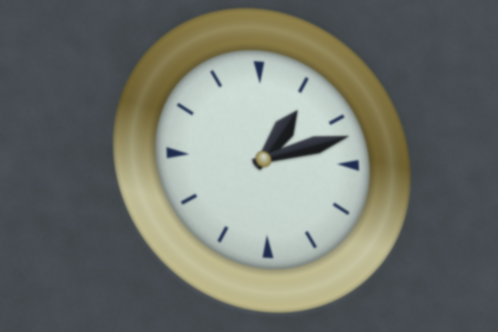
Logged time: h=1 m=12
